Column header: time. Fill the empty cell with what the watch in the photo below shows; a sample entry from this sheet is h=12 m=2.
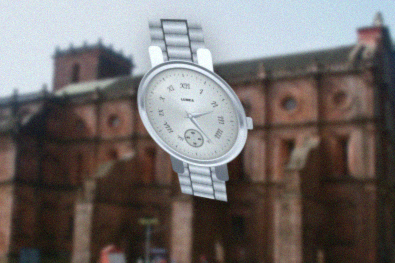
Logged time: h=2 m=24
